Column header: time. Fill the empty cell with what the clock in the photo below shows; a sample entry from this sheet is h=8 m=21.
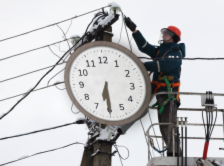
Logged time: h=6 m=30
